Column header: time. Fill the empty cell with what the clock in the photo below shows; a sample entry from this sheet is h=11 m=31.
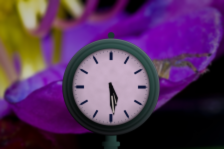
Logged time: h=5 m=29
